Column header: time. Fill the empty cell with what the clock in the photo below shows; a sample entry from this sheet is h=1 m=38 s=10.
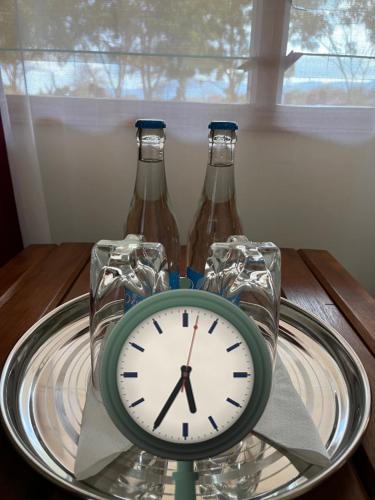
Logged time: h=5 m=35 s=2
